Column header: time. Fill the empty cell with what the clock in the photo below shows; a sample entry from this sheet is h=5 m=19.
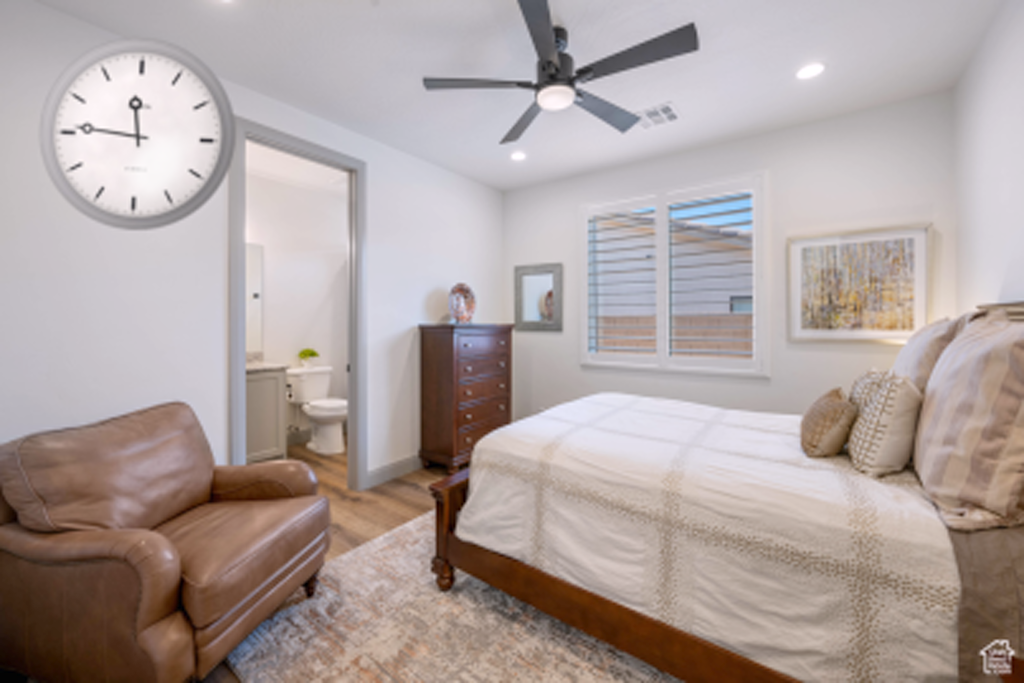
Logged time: h=11 m=46
